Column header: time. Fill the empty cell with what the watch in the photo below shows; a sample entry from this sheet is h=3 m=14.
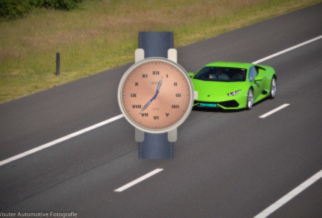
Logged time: h=12 m=37
